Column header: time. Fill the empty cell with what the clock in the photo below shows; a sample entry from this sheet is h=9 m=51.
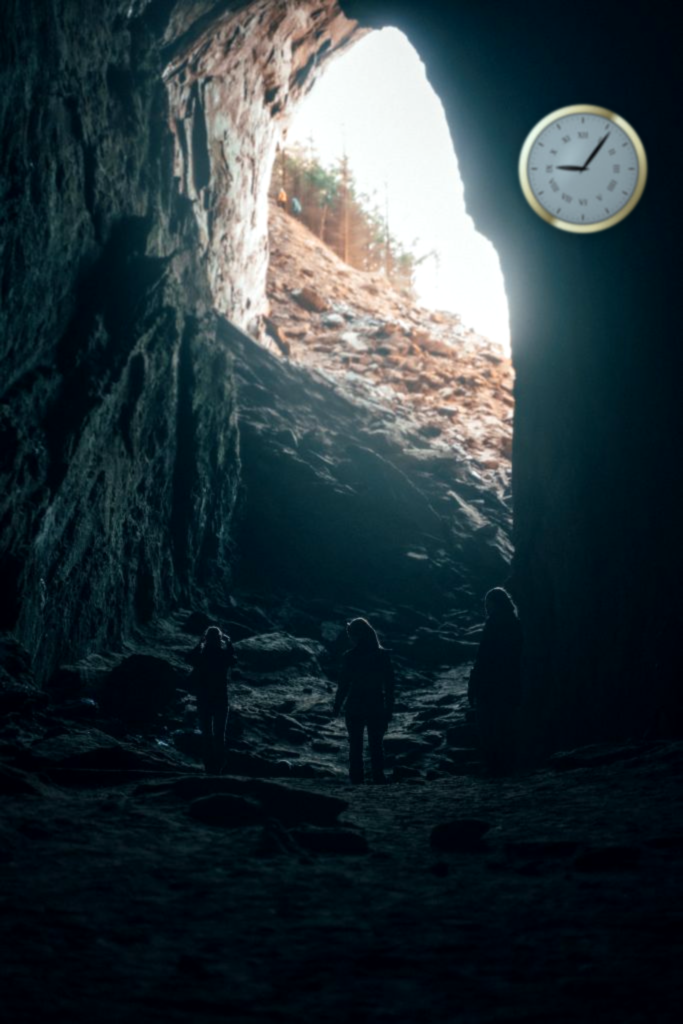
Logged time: h=9 m=6
